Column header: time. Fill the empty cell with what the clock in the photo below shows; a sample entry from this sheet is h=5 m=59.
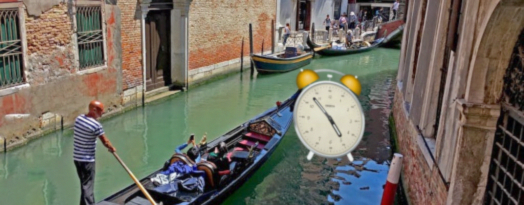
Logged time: h=4 m=53
